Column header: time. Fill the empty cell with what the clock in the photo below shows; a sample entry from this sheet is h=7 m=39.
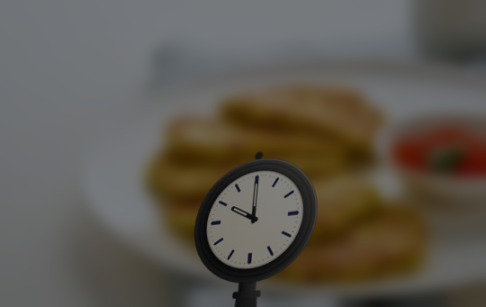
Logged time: h=10 m=0
